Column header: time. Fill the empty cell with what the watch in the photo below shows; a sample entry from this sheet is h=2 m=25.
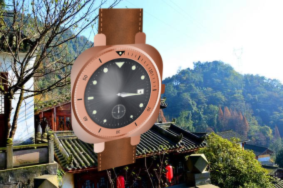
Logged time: h=3 m=16
